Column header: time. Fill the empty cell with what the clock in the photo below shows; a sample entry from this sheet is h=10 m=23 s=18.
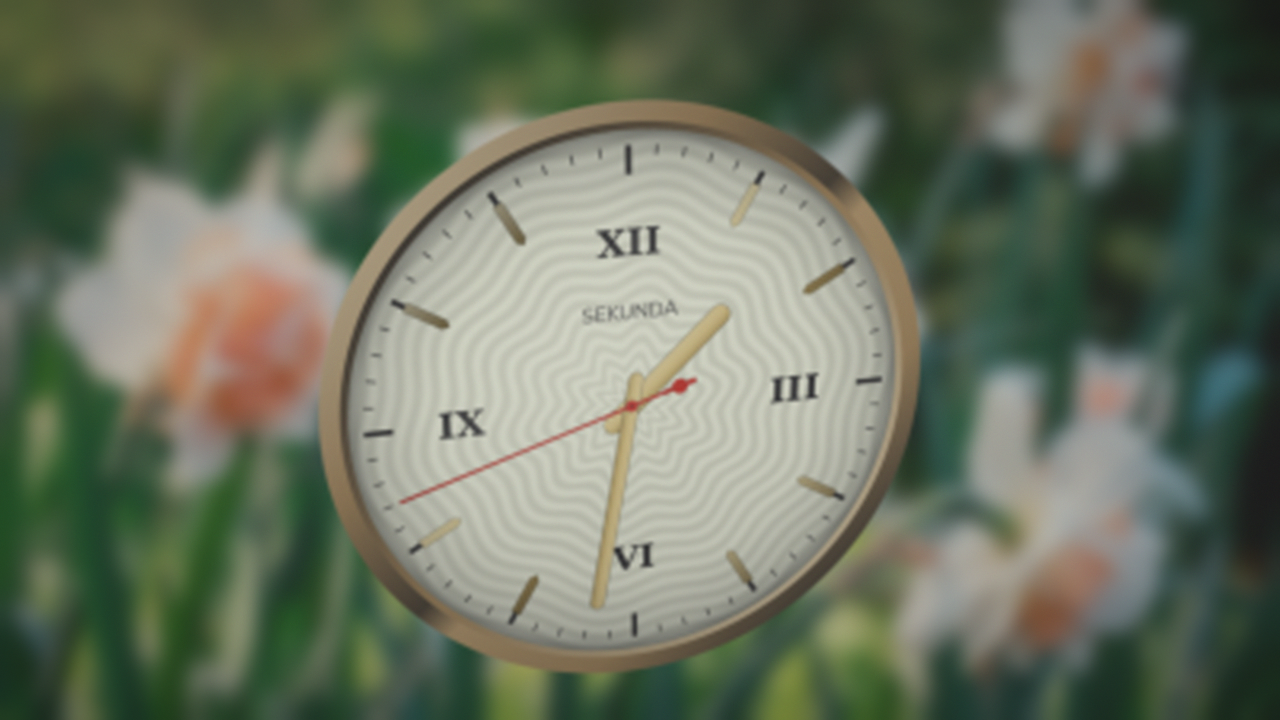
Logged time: h=1 m=31 s=42
